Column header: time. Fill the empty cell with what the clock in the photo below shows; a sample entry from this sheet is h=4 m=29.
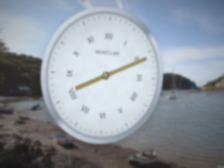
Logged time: h=8 m=11
